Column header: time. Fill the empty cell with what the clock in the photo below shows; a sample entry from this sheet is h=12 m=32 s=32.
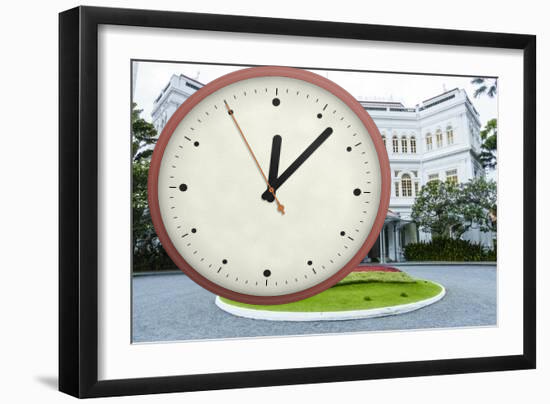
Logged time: h=12 m=6 s=55
